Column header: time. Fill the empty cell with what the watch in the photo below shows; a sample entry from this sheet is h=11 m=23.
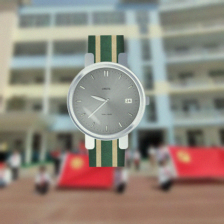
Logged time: h=9 m=38
